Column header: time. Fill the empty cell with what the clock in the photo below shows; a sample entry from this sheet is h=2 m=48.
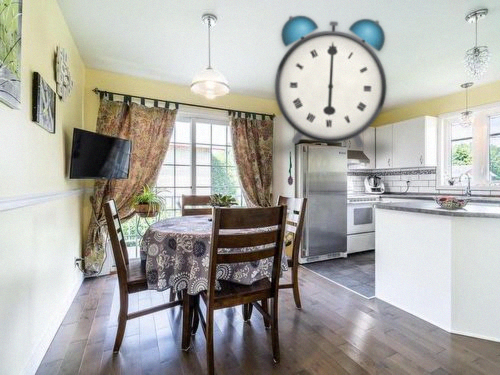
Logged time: h=6 m=0
